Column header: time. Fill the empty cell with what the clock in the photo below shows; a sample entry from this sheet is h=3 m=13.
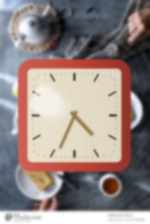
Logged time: h=4 m=34
